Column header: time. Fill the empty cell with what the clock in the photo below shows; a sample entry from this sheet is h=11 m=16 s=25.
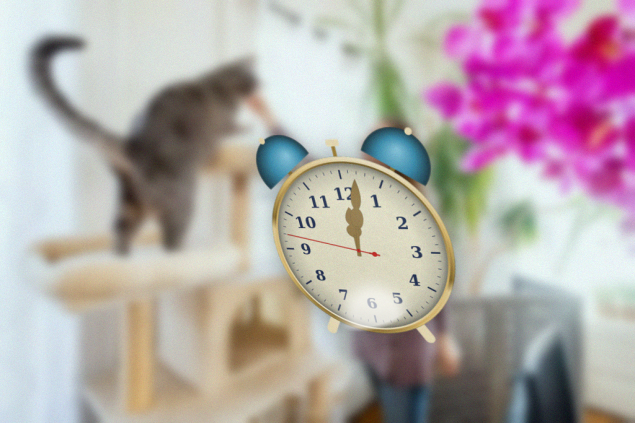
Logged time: h=12 m=1 s=47
